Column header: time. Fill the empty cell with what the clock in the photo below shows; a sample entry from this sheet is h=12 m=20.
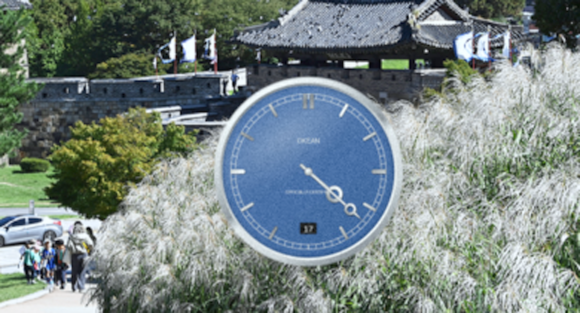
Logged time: h=4 m=22
